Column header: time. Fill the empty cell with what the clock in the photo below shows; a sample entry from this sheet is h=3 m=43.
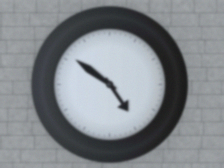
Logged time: h=4 m=51
